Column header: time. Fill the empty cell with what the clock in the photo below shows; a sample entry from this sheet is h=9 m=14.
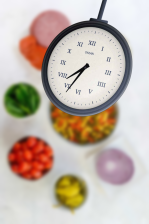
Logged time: h=7 m=34
